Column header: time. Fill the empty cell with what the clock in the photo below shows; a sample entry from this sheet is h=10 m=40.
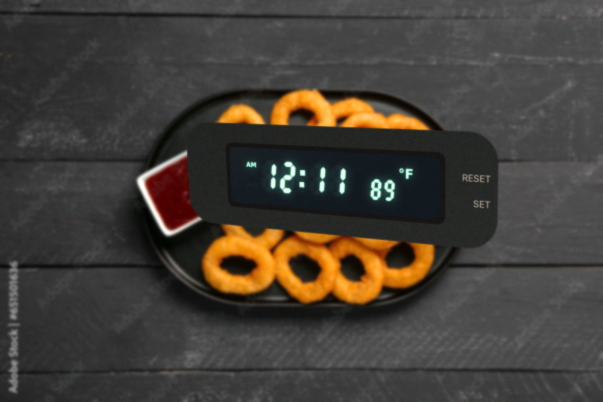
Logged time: h=12 m=11
